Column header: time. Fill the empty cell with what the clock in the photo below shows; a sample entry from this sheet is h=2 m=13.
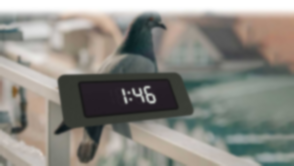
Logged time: h=1 m=46
